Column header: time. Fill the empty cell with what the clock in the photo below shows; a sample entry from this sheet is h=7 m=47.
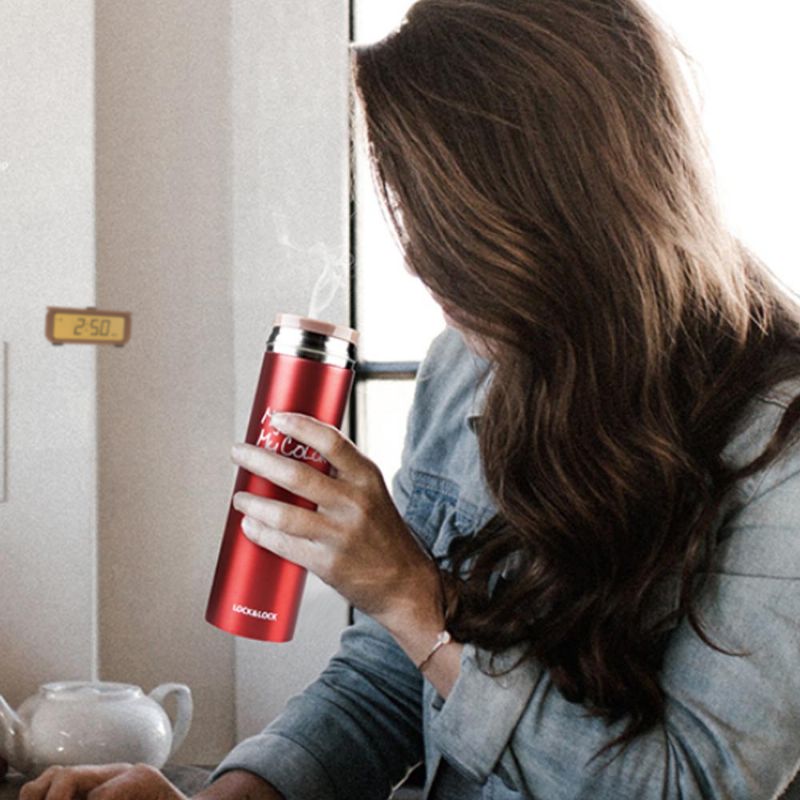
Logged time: h=2 m=50
